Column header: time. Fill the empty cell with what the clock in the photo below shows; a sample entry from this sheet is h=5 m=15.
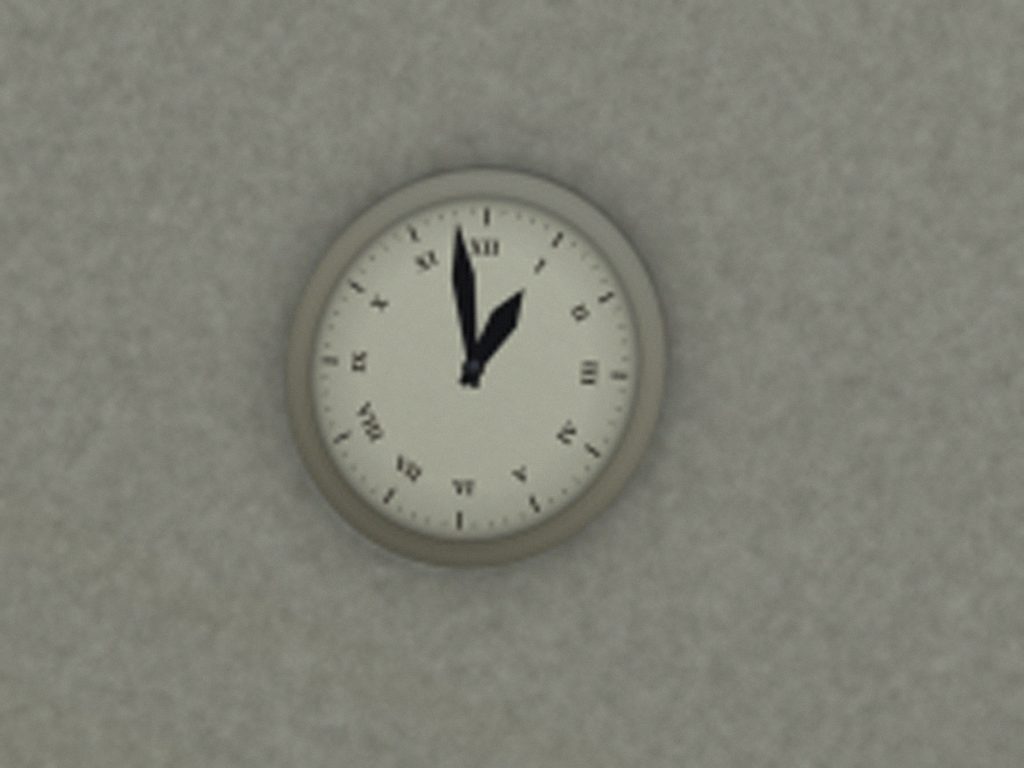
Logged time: h=12 m=58
